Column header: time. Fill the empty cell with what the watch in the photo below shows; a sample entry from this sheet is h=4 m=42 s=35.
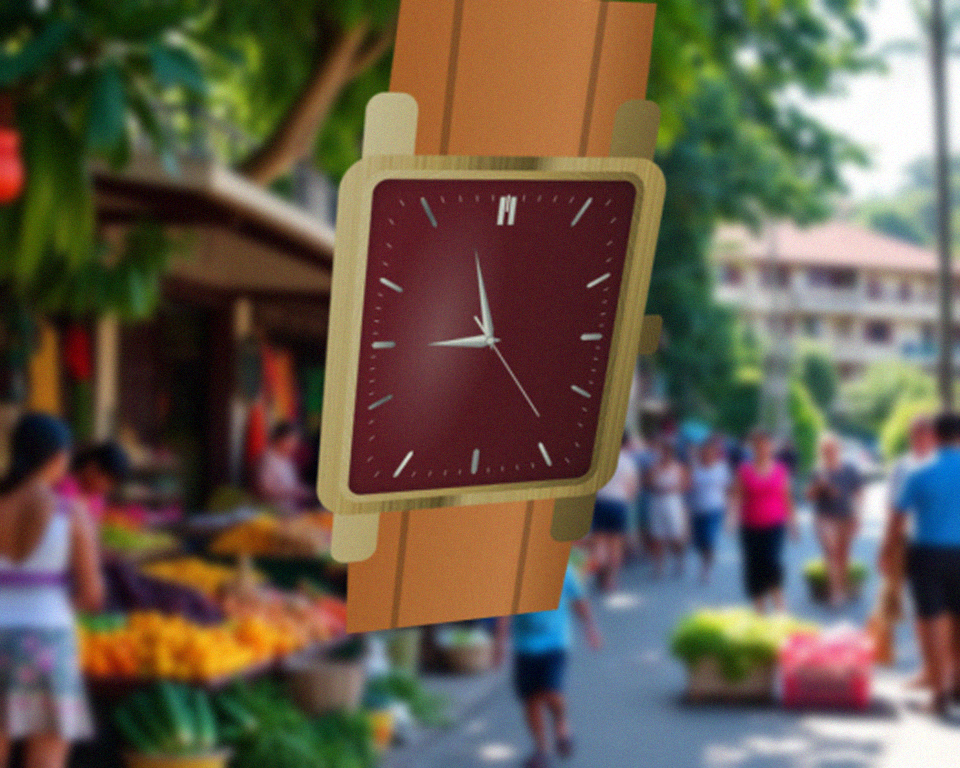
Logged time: h=8 m=57 s=24
